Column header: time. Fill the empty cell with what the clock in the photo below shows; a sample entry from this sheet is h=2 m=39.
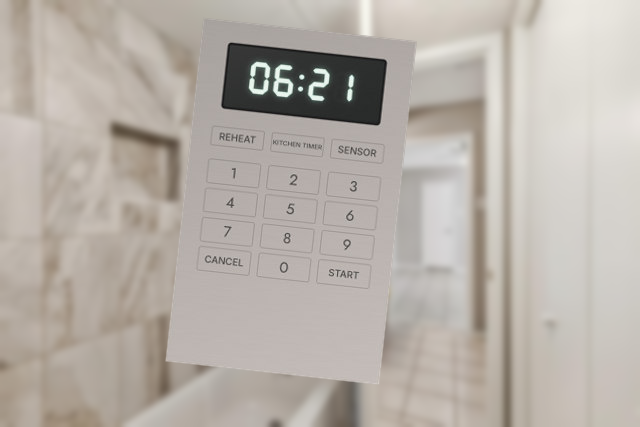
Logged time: h=6 m=21
